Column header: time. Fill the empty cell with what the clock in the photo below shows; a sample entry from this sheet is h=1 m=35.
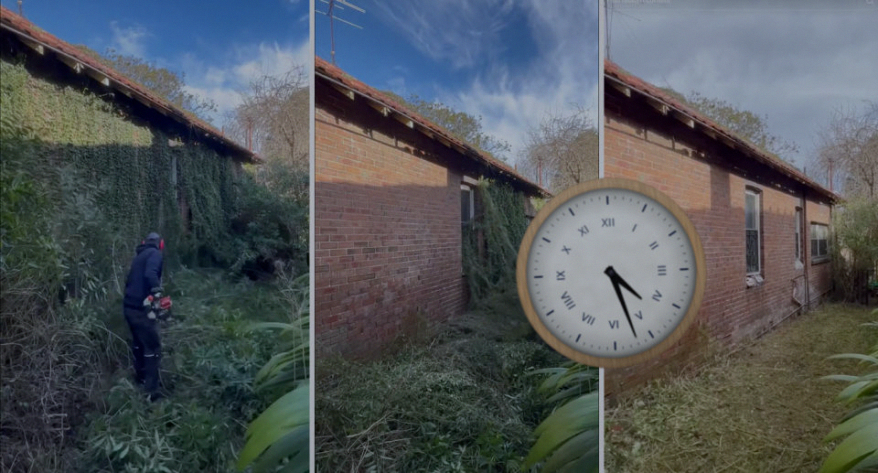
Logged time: h=4 m=27
